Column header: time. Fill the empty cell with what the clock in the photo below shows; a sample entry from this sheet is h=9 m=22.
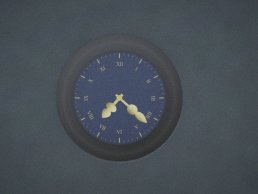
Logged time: h=7 m=22
